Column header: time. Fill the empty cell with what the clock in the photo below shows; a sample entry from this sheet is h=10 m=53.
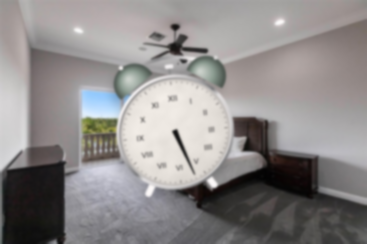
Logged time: h=5 m=27
